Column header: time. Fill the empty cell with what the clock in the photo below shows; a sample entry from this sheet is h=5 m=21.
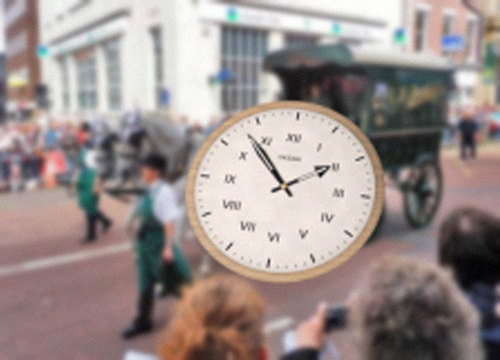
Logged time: h=1 m=53
